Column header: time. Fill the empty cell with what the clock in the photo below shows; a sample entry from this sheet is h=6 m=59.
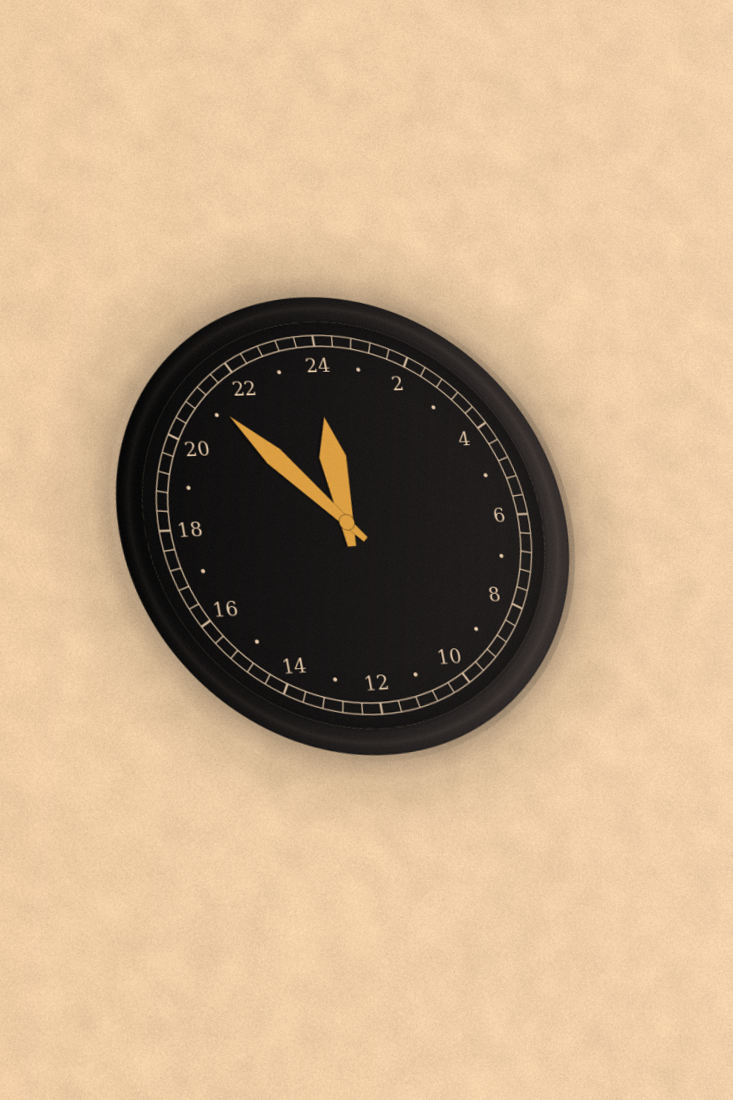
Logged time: h=23 m=53
